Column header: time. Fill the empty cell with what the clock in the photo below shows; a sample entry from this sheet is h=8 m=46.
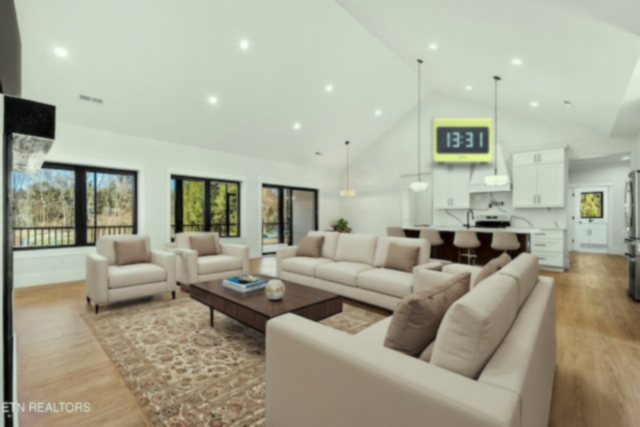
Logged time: h=13 m=31
